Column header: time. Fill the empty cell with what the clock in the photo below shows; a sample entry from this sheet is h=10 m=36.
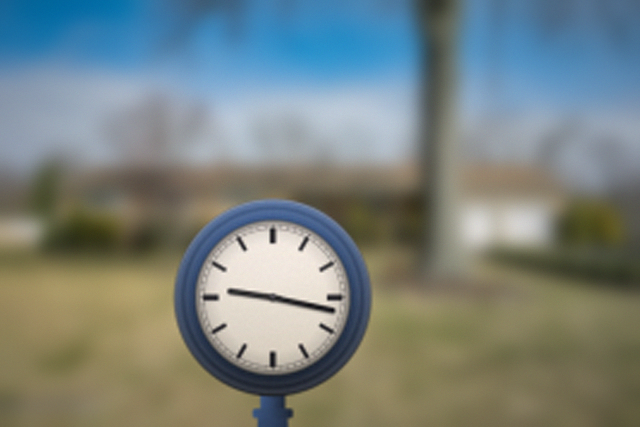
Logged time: h=9 m=17
